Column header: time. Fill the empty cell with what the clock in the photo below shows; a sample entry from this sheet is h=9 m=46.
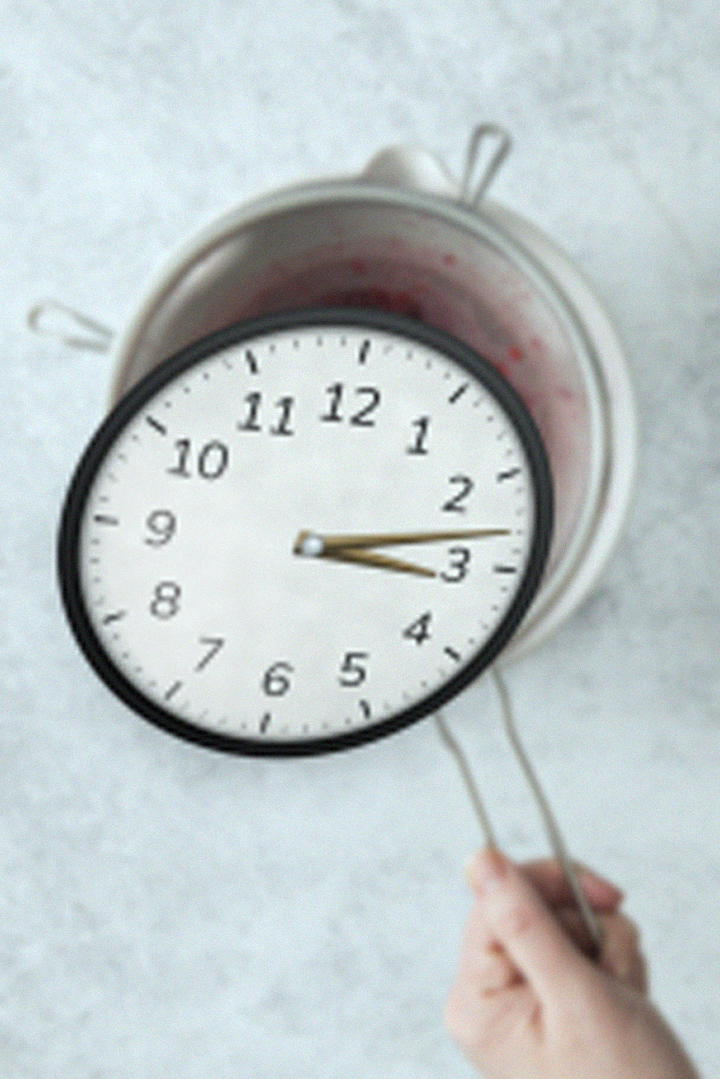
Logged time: h=3 m=13
